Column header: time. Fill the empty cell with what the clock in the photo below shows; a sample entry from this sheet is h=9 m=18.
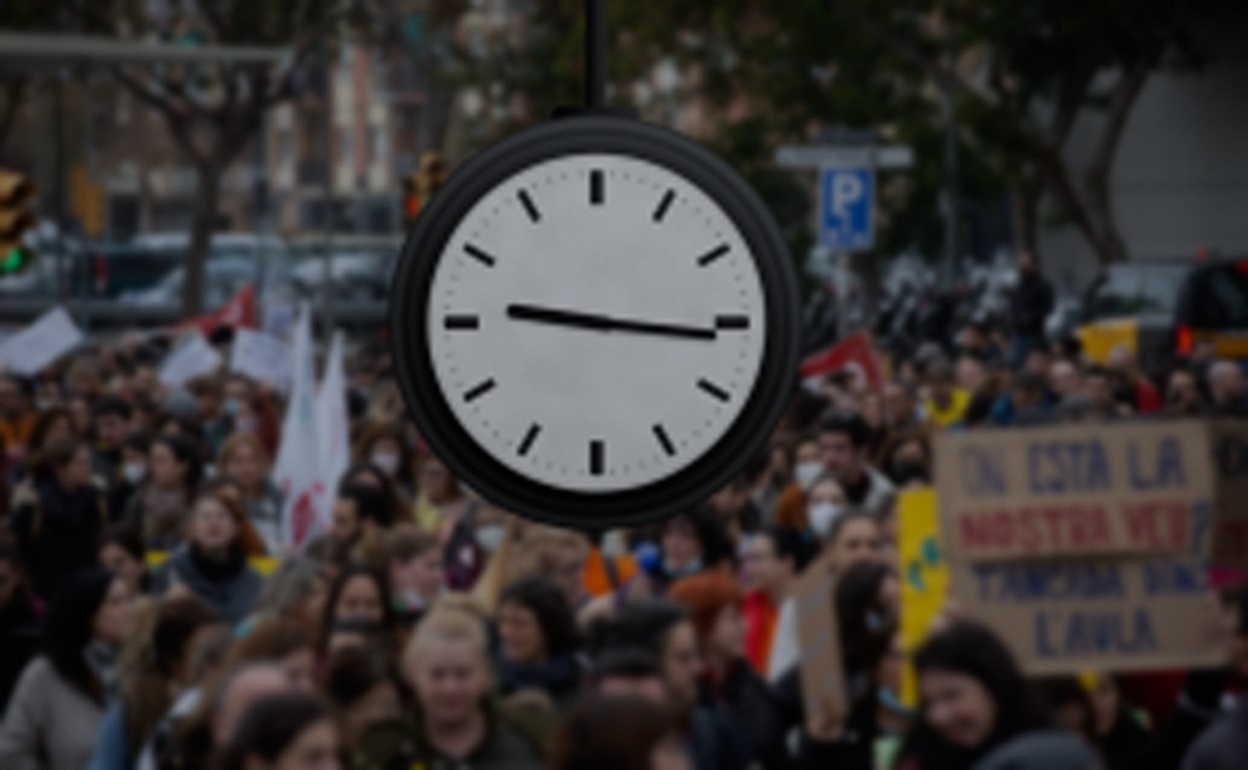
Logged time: h=9 m=16
